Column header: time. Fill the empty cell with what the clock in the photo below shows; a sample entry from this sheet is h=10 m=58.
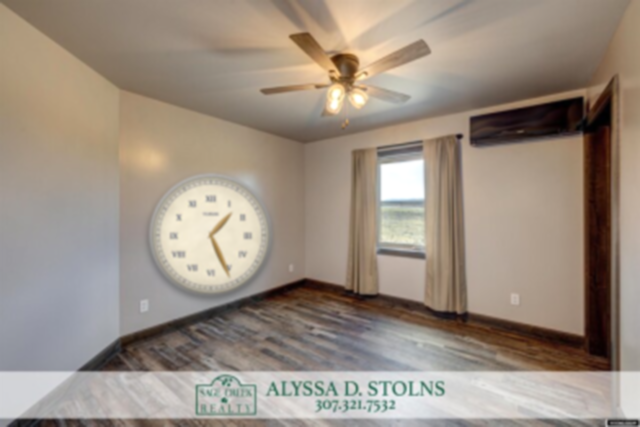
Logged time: h=1 m=26
